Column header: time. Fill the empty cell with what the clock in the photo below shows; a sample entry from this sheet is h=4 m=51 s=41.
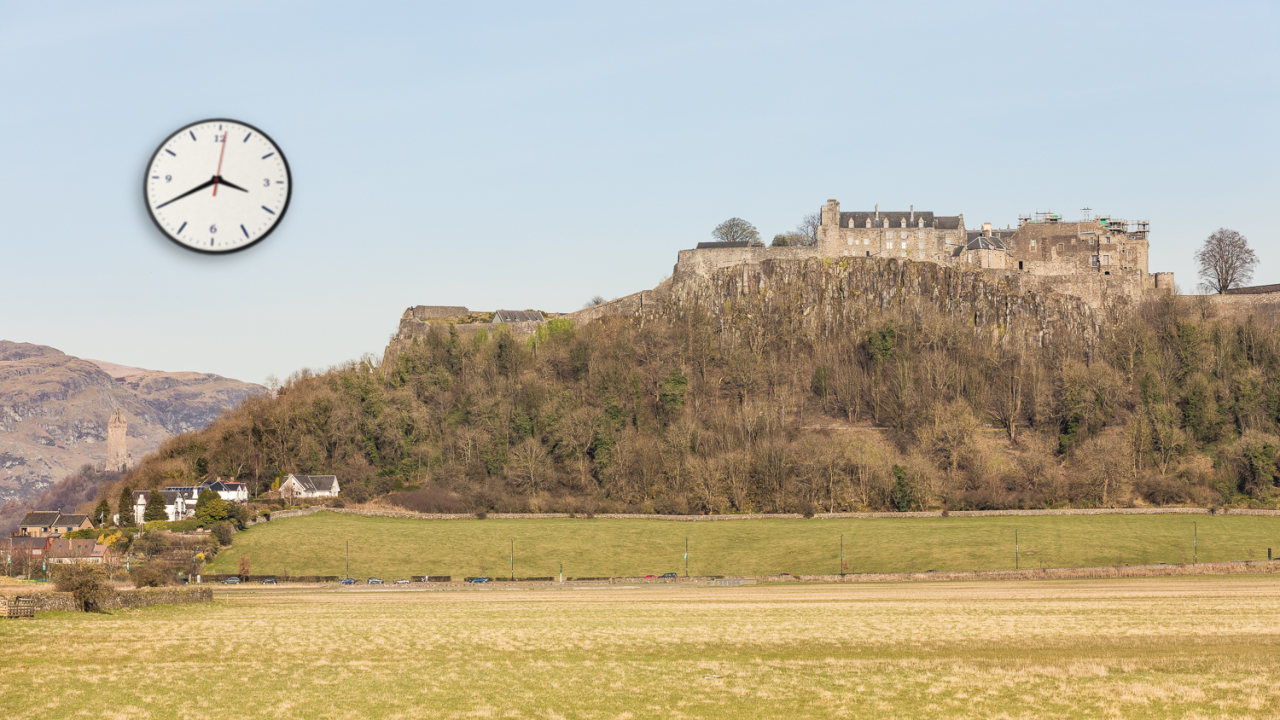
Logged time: h=3 m=40 s=1
